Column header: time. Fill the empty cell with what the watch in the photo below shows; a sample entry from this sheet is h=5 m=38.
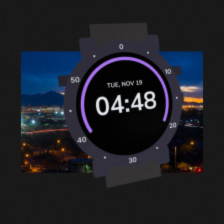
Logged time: h=4 m=48
